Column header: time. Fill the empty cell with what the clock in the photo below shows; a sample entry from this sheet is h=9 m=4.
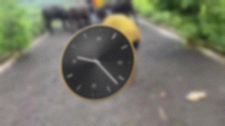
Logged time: h=9 m=22
